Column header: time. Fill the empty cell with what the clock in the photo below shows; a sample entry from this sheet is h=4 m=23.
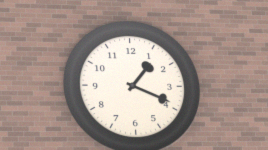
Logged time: h=1 m=19
